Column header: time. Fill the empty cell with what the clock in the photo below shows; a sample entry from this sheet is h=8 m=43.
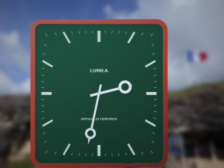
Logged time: h=2 m=32
